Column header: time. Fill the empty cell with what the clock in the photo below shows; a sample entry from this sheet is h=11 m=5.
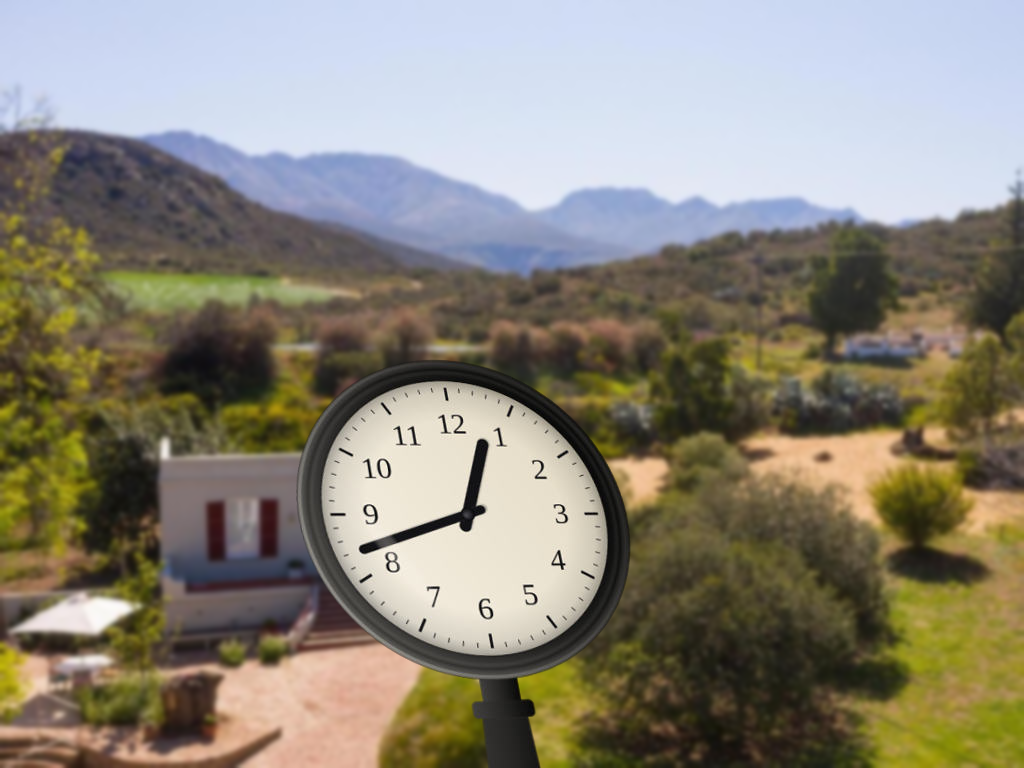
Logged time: h=12 m=42
